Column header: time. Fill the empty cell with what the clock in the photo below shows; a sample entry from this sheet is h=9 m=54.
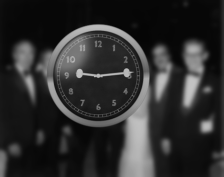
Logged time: h=9 m=14
